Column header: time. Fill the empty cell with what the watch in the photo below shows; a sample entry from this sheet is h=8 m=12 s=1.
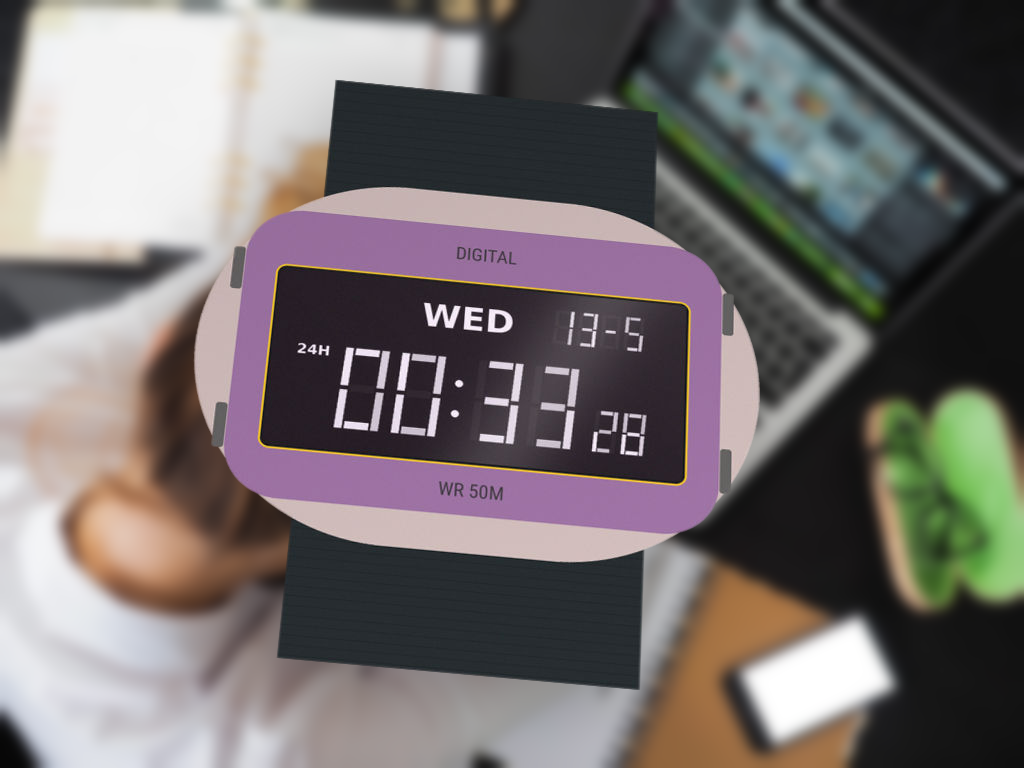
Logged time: h=0 m=33 s=28
